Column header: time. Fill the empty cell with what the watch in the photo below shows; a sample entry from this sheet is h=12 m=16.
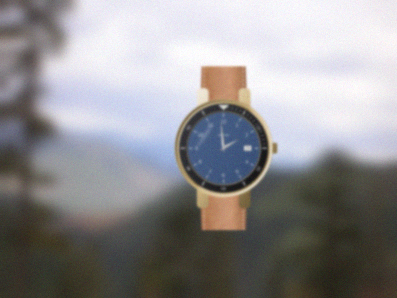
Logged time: h=1 m=59
